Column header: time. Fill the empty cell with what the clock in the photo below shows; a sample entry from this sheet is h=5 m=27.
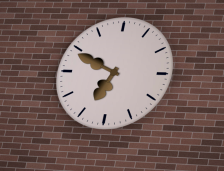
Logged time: h=6 m=49
